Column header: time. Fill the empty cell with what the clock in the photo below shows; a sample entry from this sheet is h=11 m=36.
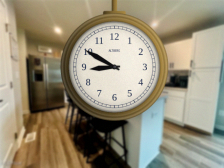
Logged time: h=8 m=50
